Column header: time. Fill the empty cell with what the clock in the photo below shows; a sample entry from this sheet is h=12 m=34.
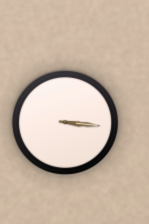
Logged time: h=3 m=16
